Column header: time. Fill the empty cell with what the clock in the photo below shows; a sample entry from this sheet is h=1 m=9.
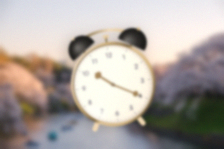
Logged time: h=10 m=20
